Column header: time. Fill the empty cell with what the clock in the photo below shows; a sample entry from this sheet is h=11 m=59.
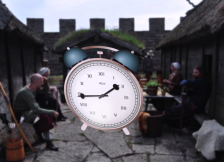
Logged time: h=1 m=44
